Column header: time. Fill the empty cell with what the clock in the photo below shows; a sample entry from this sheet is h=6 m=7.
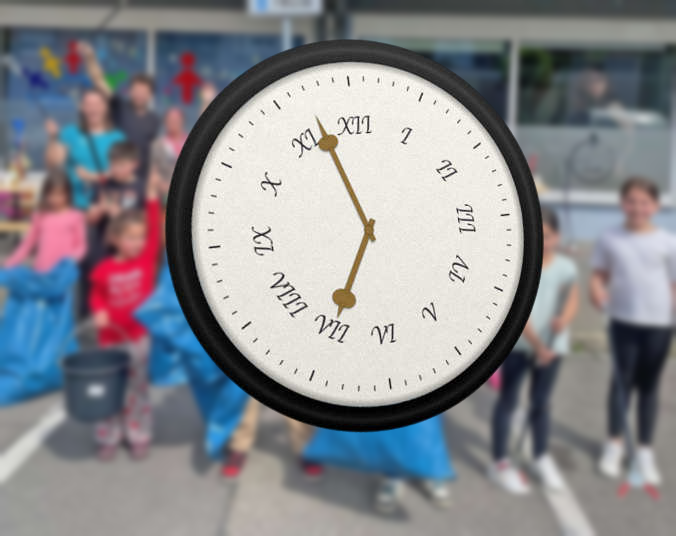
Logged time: h=6 m=57
